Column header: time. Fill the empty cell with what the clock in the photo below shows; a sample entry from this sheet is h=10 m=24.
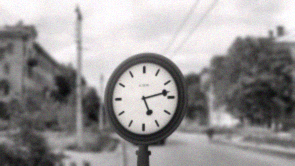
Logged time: h=5 m=13
